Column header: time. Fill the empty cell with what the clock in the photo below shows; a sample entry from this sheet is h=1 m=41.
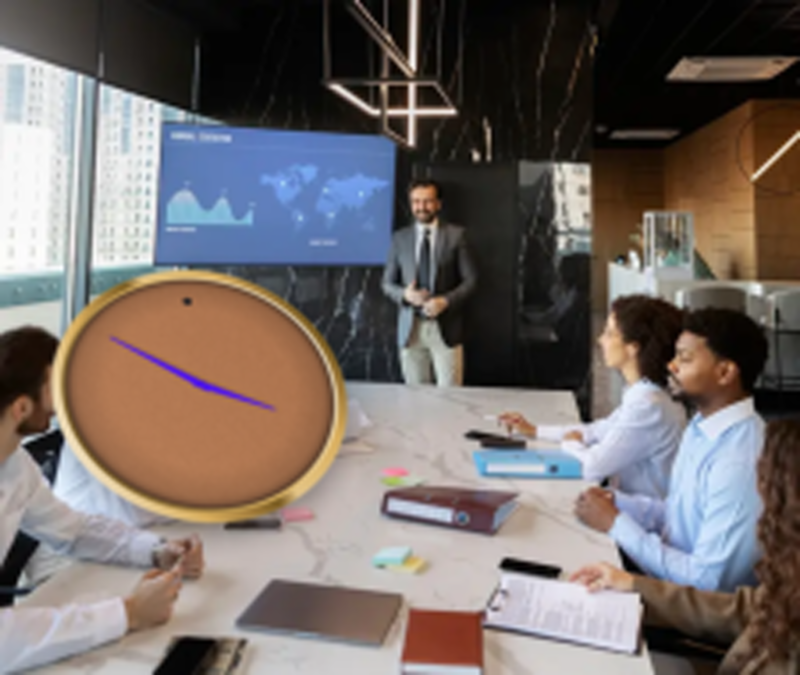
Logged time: h=3 m=51
